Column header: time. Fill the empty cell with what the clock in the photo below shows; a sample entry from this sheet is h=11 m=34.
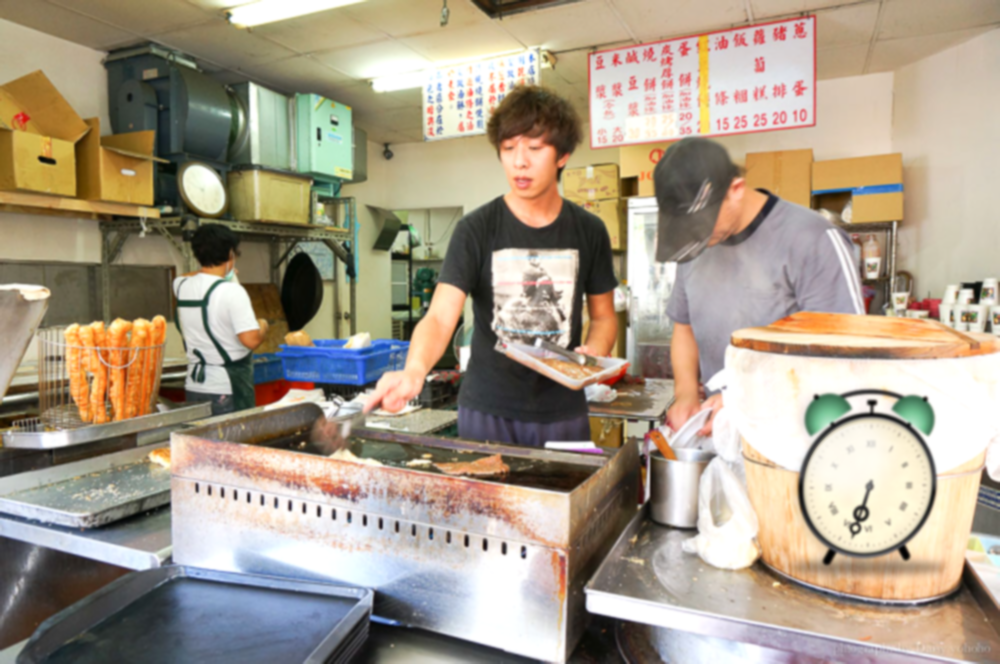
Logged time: h=6 m=33
